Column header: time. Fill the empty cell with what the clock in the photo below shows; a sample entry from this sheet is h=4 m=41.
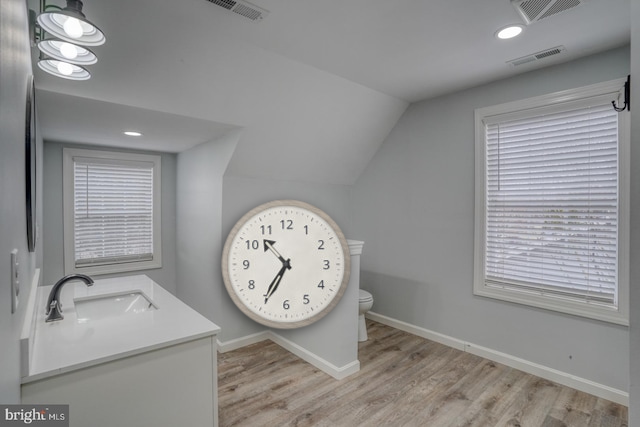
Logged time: h=10 m=35
